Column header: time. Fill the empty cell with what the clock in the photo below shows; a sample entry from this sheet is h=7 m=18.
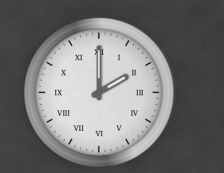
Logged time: h=2 m=0
